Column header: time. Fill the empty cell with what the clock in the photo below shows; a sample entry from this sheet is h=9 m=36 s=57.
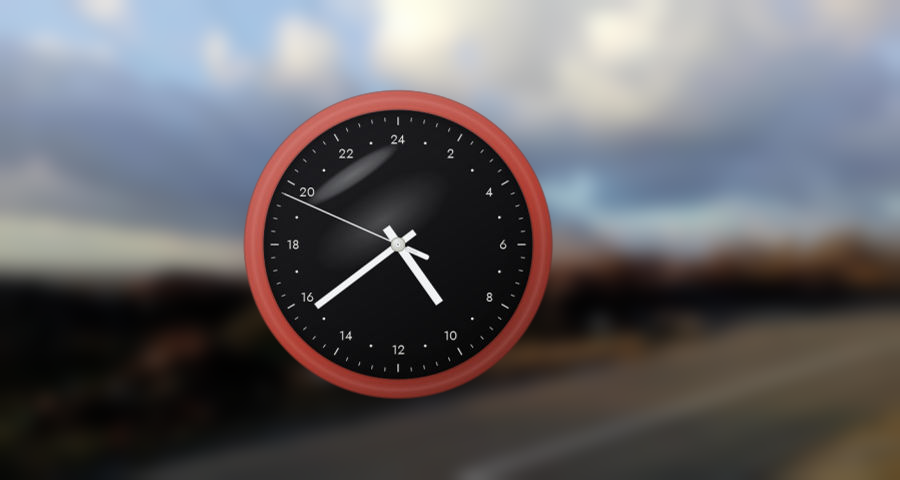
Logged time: h=9 m=38 s=49
